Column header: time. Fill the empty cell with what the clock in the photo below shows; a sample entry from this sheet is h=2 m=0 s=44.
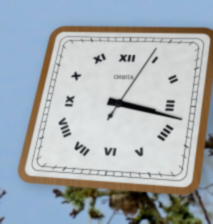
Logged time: h=3 m=17 s=4
